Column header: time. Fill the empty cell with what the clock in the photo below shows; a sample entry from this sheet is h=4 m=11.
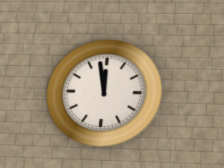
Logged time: h=11 m=58
